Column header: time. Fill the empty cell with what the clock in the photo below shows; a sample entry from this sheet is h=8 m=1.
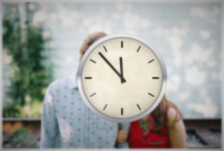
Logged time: h=11 m=53
